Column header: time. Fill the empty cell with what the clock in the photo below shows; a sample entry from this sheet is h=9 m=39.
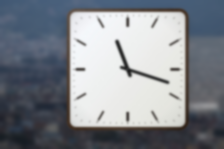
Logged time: h=11 m=18
